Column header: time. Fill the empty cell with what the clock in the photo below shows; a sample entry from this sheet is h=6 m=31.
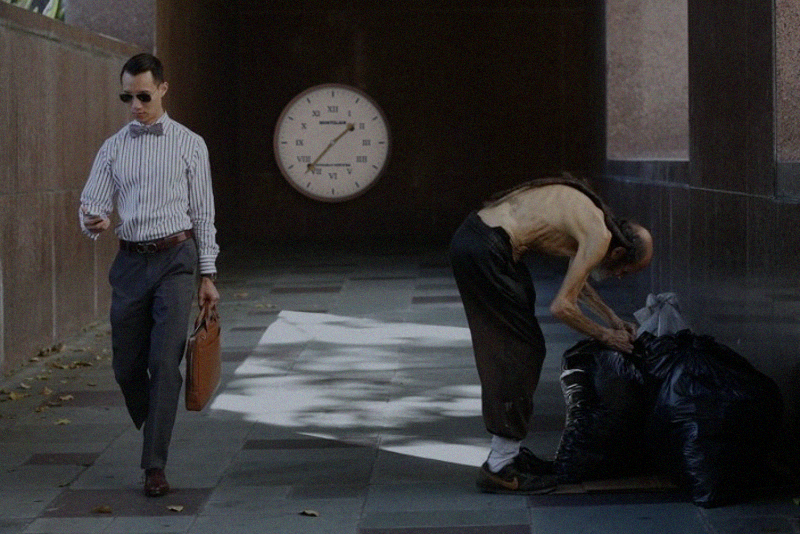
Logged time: h=1 m=37
